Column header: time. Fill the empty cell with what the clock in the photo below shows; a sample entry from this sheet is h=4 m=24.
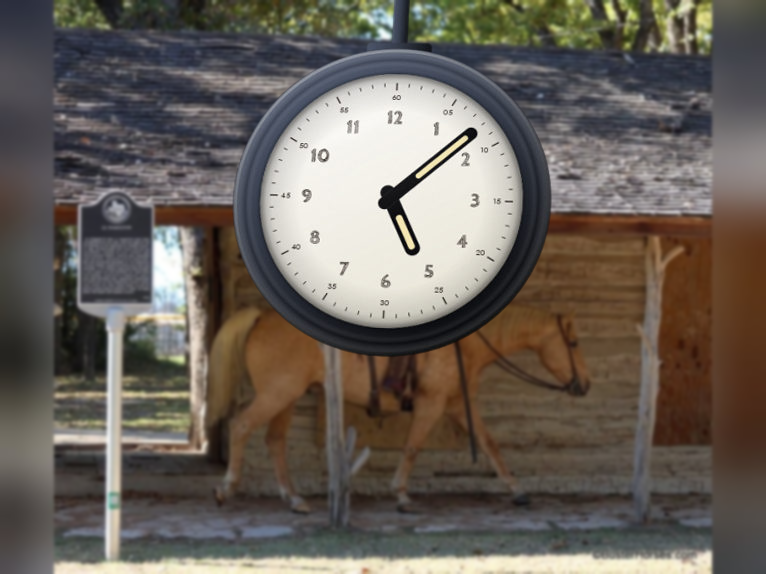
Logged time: h=5 m=8
